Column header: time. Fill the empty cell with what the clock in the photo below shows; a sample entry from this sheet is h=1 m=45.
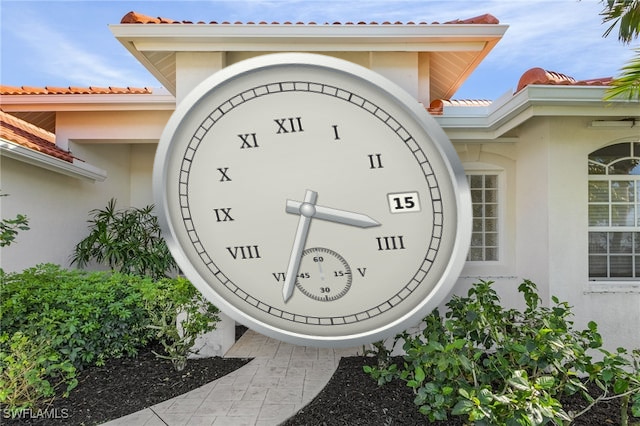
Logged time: h=3 m=34
